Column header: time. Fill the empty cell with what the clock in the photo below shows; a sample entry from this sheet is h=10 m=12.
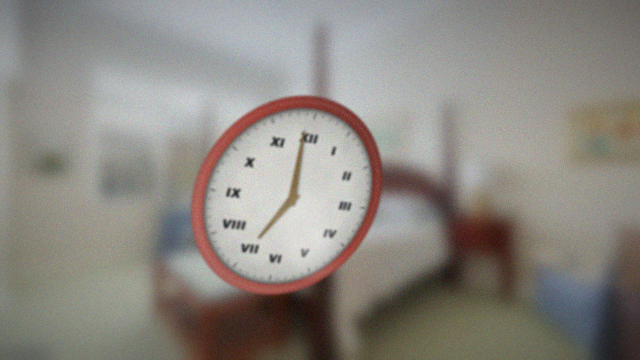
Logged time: h=6 m=59
